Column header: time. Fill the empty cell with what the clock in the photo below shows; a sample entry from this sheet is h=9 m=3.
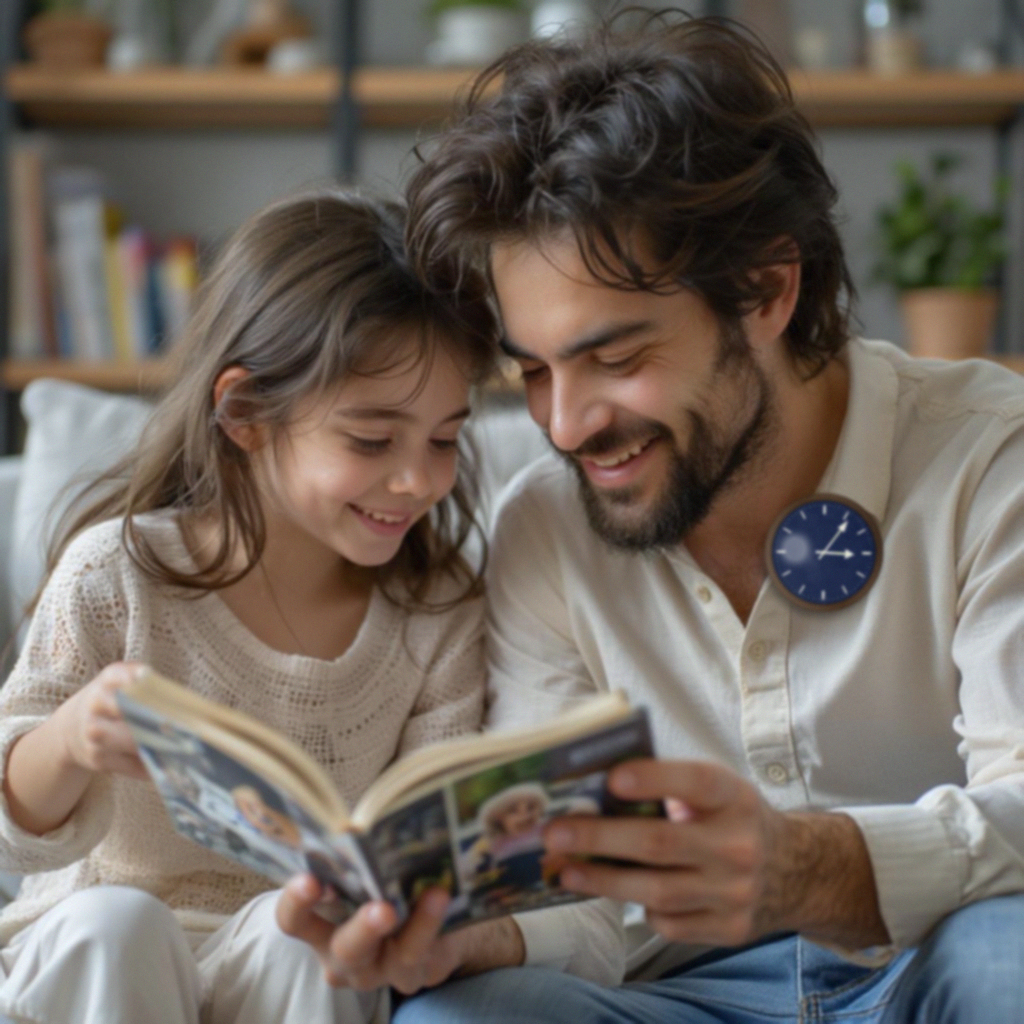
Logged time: h=3 m=6
